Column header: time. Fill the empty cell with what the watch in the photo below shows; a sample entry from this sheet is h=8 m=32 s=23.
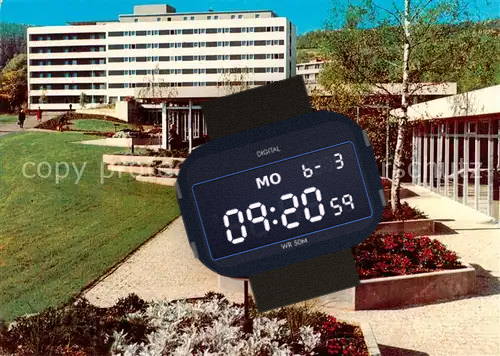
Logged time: h=9 m=20 s=59
